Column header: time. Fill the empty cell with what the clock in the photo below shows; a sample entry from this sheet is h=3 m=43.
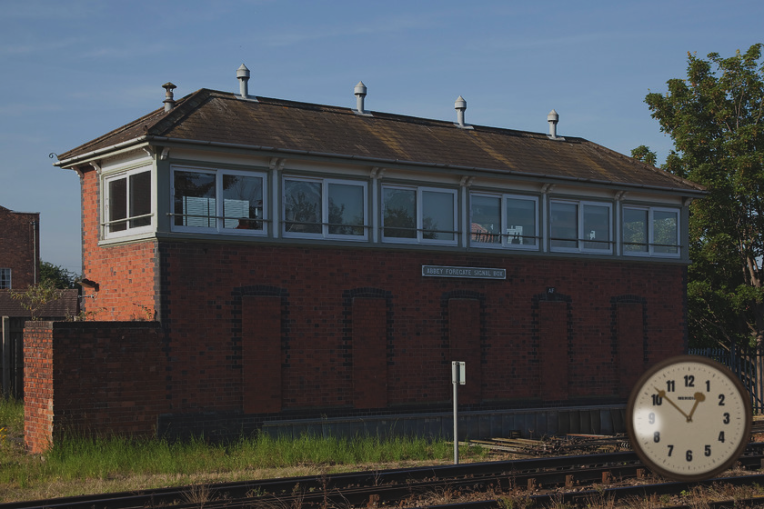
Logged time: h=12 m=52
